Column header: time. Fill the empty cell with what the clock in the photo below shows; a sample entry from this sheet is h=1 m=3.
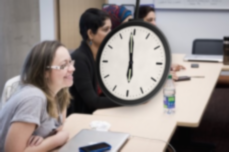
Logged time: h=5 m=59
